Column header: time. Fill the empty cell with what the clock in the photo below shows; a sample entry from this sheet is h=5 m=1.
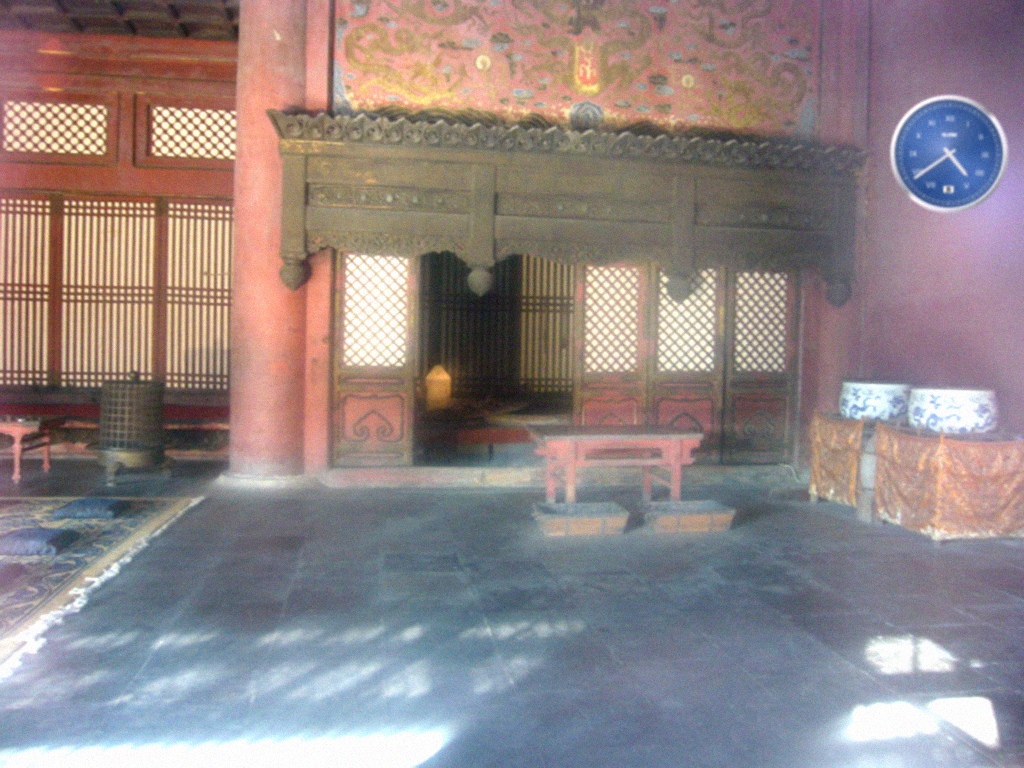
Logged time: h=4 m=39
